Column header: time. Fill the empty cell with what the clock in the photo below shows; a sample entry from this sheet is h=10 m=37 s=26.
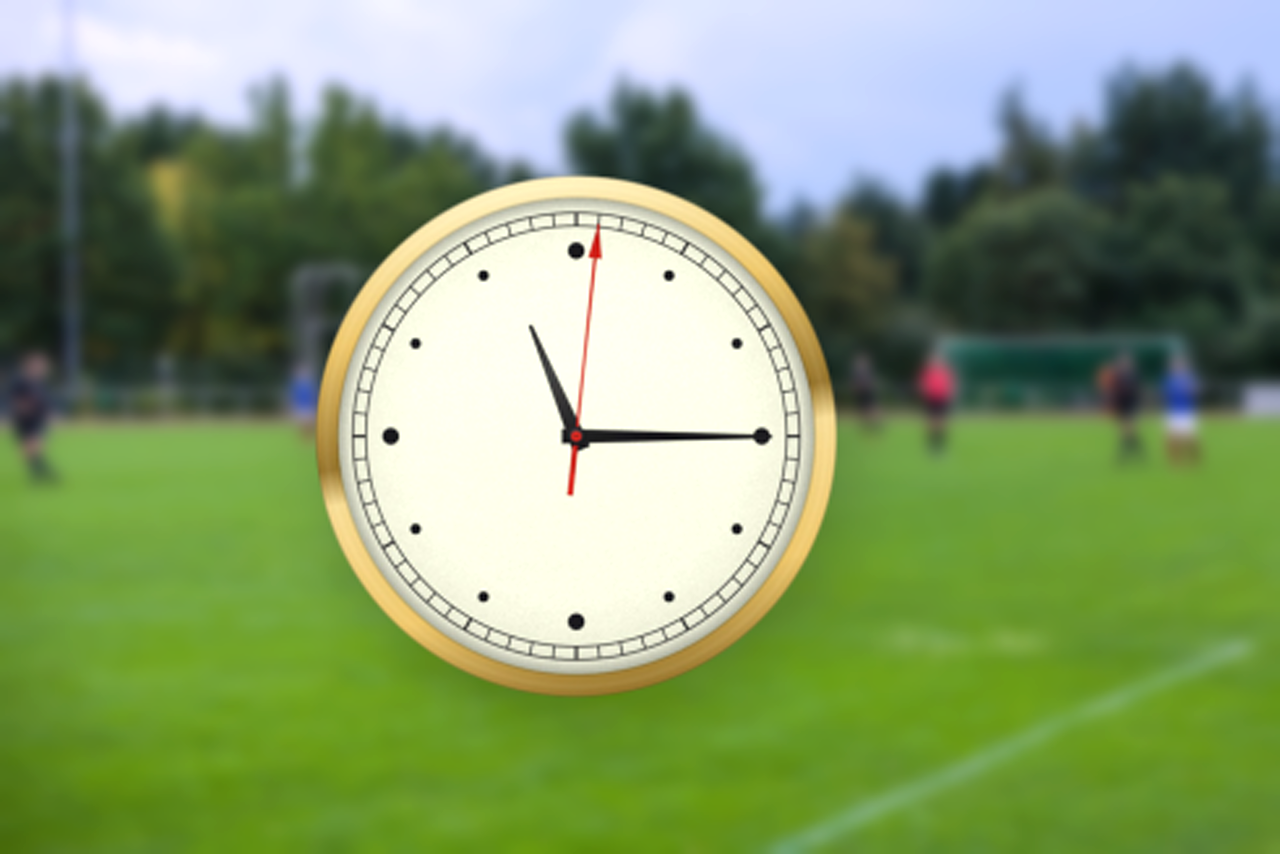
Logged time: h=11 m=15 s=1
